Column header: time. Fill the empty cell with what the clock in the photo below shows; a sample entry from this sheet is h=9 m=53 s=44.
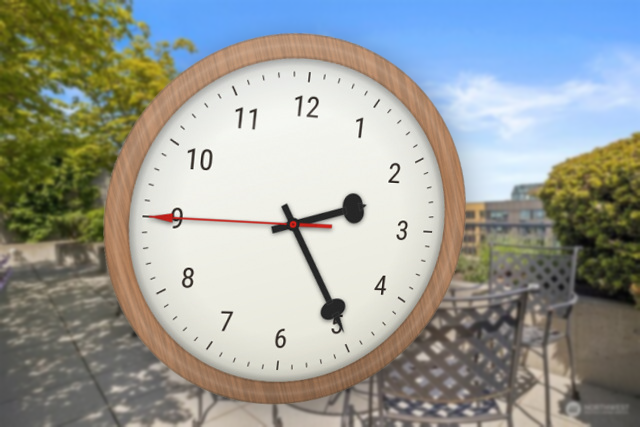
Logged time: h=2 m=24 s=45
